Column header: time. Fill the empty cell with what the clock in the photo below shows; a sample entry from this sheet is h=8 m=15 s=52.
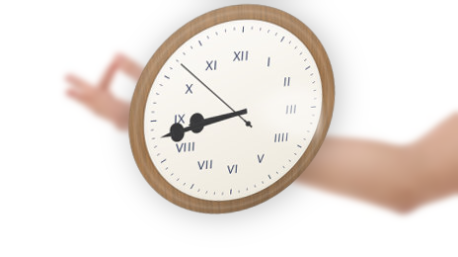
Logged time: h=8 m=42 s=52
